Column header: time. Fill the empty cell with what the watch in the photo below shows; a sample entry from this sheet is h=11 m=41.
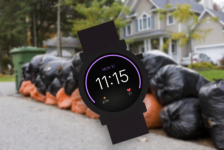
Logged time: h=11 m=15
